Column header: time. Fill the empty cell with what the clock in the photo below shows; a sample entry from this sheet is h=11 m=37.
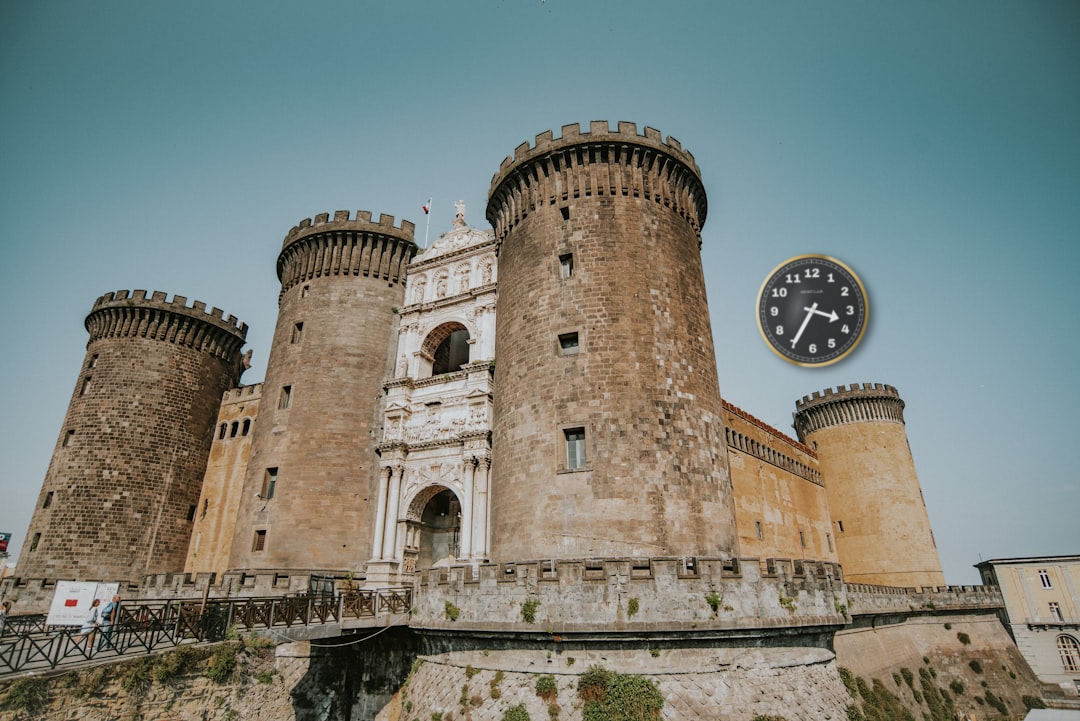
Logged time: h=3 m=35
